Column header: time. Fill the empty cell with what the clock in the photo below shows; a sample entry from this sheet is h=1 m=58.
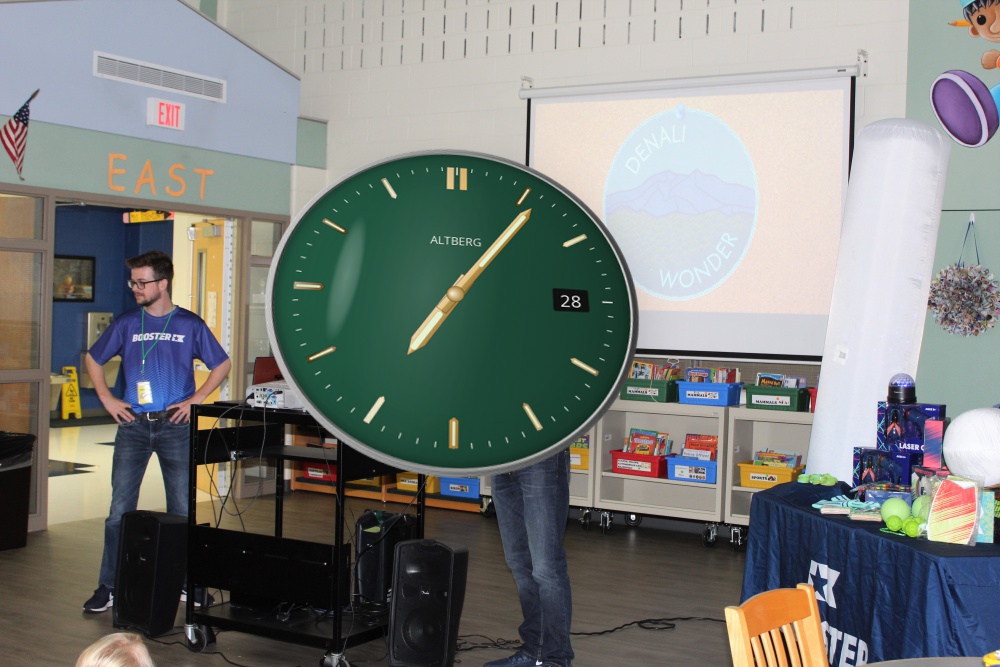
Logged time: h=7 m=6
